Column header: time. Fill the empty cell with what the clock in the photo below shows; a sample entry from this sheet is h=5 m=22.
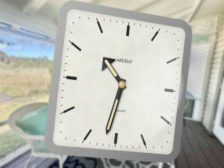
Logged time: h=10 m=32
